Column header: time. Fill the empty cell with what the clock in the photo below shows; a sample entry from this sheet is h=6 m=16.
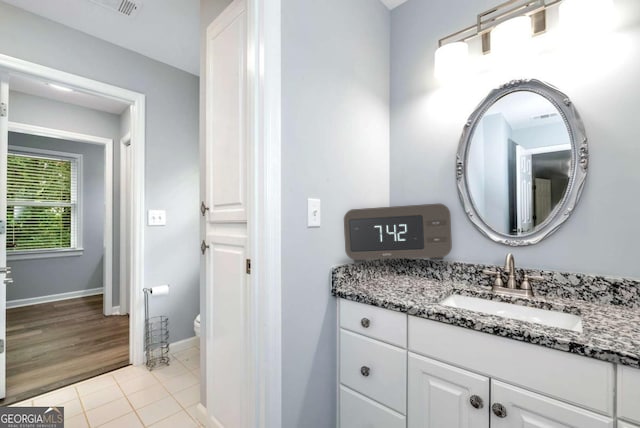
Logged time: h=7 m=42
